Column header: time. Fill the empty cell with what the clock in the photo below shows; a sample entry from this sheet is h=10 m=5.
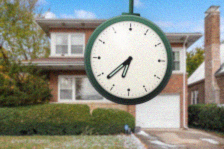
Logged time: h=6 m=38
